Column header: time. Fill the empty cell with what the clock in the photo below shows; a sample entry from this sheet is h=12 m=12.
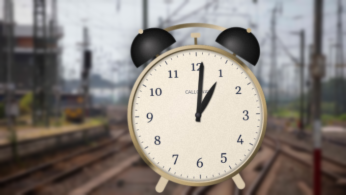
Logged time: h=1 m=1
